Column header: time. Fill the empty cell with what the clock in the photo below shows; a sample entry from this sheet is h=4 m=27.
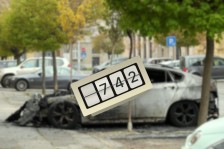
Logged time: h=7 m=42
